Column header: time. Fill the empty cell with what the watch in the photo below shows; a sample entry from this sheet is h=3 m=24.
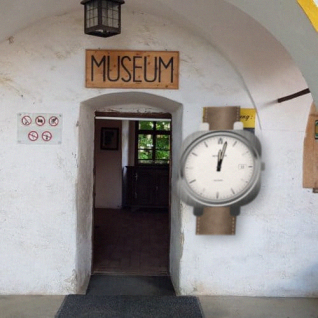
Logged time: h=12 m=2
